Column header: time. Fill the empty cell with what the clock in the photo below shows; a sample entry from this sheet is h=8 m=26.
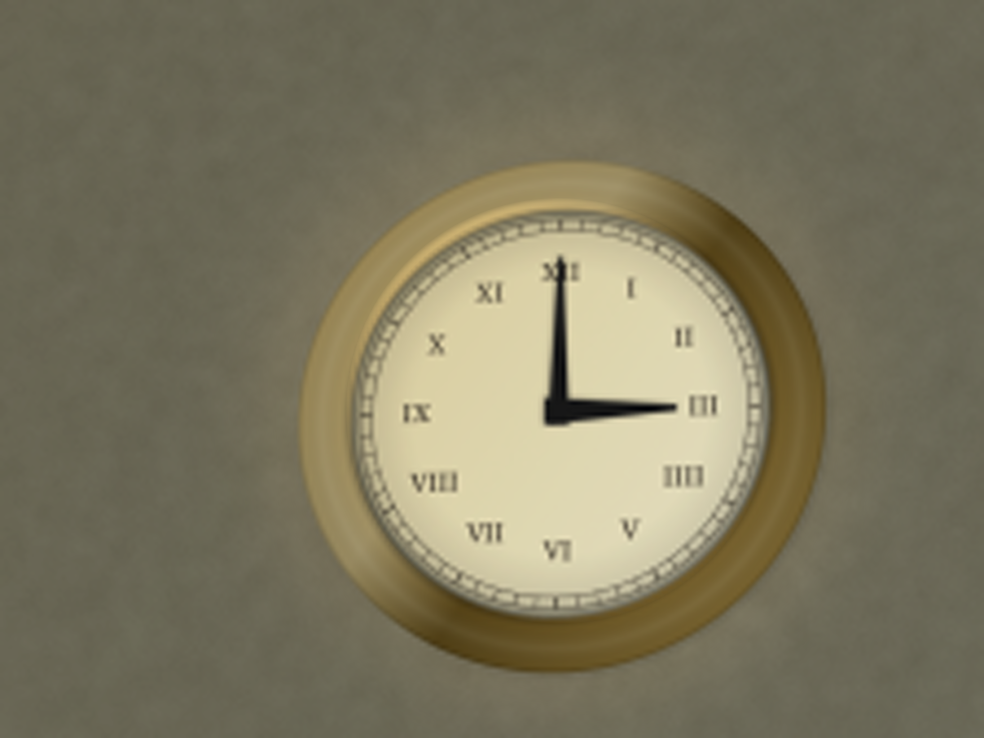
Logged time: h=3 m=0
